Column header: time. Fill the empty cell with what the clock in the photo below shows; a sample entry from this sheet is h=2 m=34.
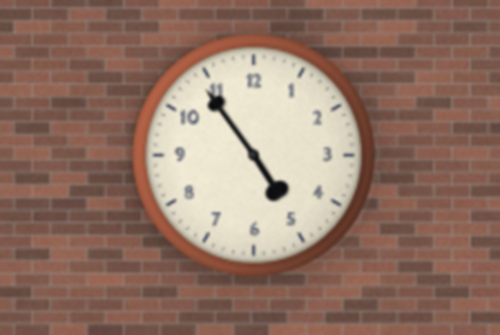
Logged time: h=4 m=54
